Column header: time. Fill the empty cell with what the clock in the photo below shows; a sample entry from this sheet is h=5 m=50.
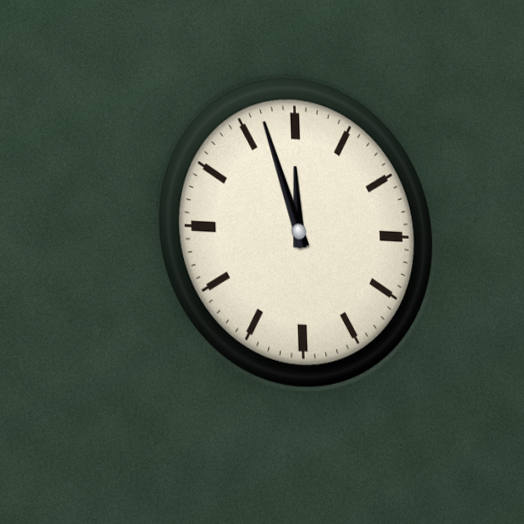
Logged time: h=11 m=57
